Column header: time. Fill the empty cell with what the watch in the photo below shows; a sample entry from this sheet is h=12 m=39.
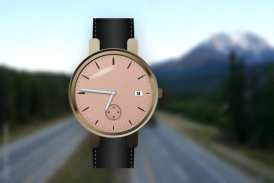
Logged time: h=6 m=46
